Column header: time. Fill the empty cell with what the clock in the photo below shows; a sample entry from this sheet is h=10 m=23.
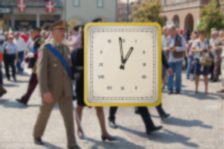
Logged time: h=12 m=59
